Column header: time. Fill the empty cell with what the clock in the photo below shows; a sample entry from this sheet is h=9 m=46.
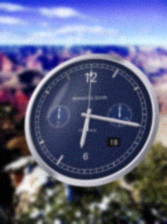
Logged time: h=6 m=17
